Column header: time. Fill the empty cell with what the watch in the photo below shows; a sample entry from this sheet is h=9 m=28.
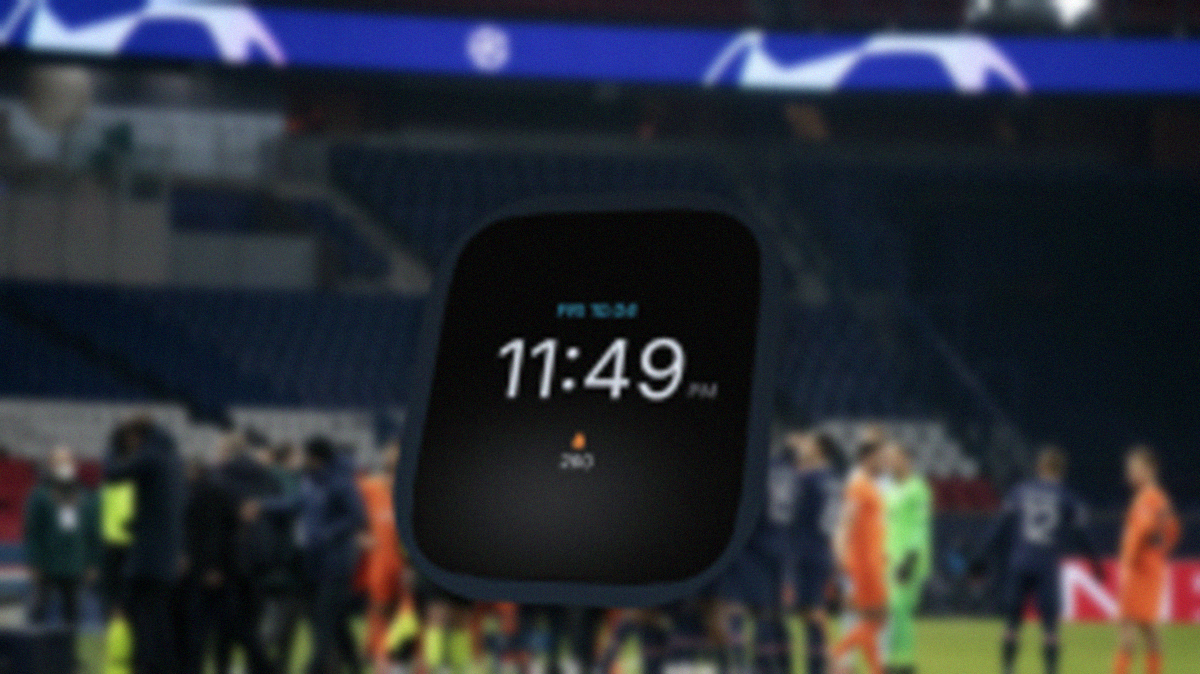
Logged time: h=11 m=49
